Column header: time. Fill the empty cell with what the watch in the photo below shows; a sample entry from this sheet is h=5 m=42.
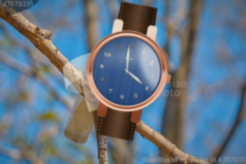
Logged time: h=3 m=59
